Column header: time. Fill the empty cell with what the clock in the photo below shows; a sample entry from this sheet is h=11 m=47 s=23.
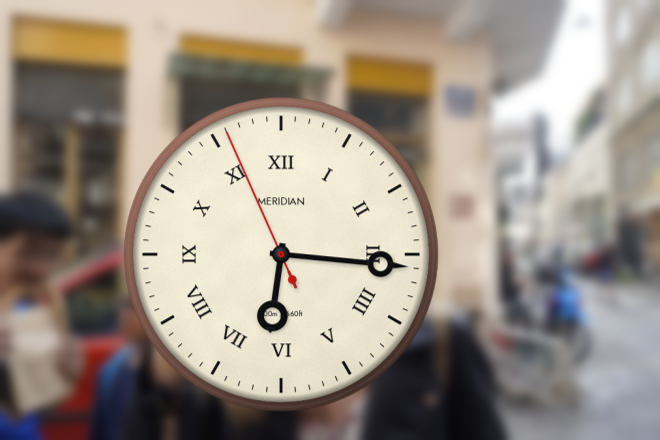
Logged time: h=6 m=15 s=56
